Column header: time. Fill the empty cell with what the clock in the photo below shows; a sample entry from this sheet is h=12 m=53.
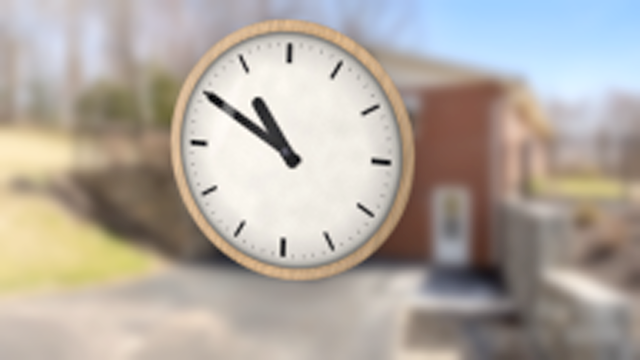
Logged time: h=10 m=50
